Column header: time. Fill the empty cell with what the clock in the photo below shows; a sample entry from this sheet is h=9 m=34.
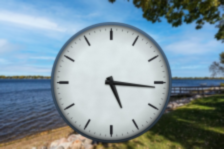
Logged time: h=5 m=16
